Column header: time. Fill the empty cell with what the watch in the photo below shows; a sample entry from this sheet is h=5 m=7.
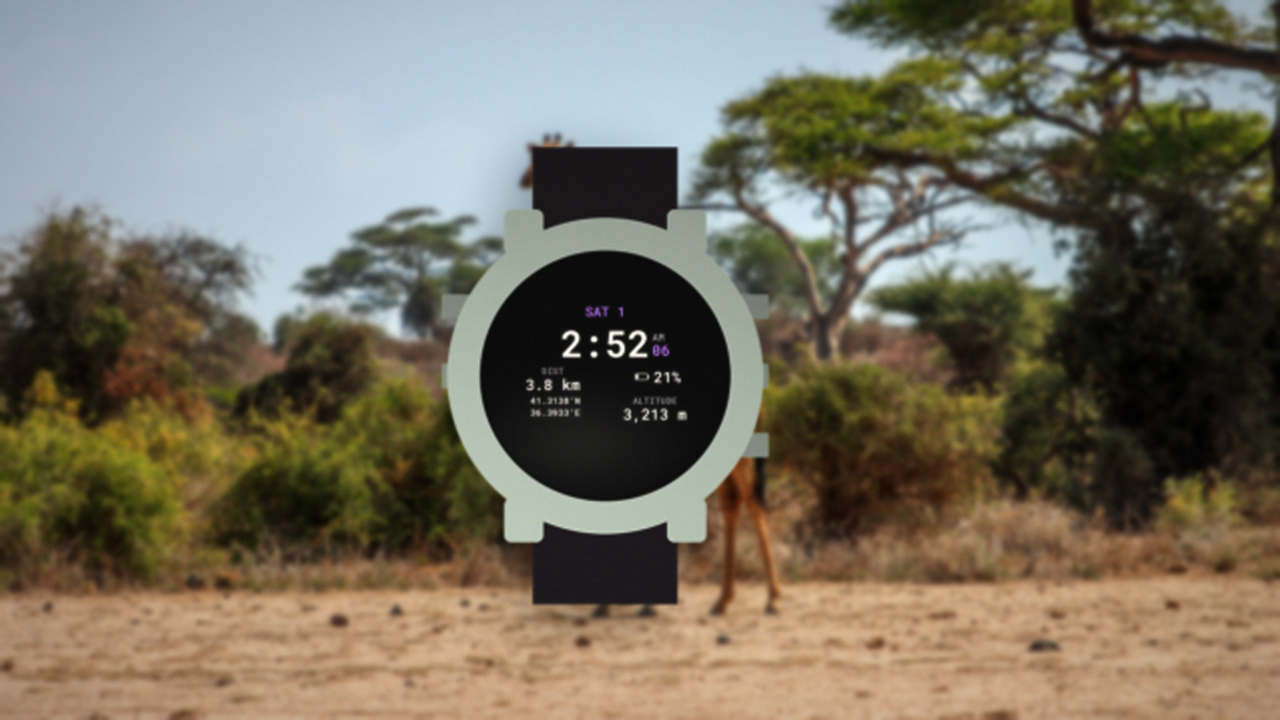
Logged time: h=2 m=52
